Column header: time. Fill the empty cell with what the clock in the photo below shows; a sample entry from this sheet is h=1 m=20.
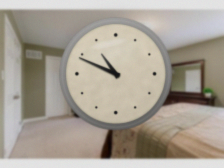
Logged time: h=10 m=49
